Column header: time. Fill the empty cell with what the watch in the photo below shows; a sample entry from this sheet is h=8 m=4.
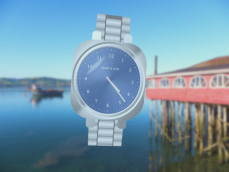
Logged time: h=4 m=23
